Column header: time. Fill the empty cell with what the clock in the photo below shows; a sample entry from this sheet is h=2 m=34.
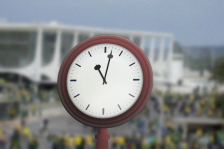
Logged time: h=11 m=2
